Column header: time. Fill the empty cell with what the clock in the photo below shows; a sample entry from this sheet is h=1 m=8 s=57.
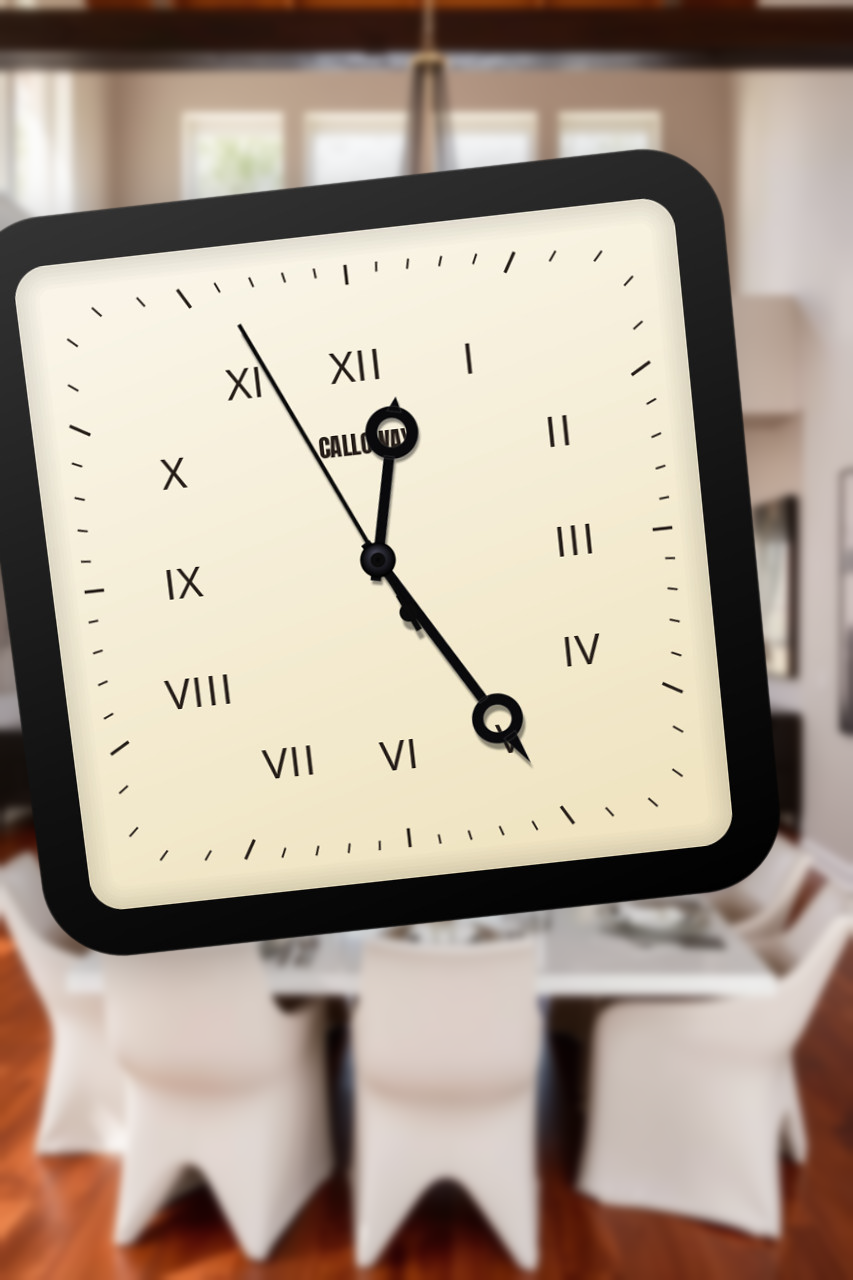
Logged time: h=12 m=24 s=56
